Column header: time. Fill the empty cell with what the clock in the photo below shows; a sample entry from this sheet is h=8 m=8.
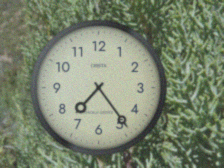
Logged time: h=7 m=24
